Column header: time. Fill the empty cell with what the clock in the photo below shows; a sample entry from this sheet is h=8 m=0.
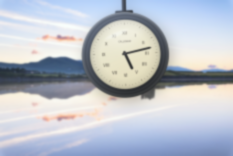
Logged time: h=5 m=13
